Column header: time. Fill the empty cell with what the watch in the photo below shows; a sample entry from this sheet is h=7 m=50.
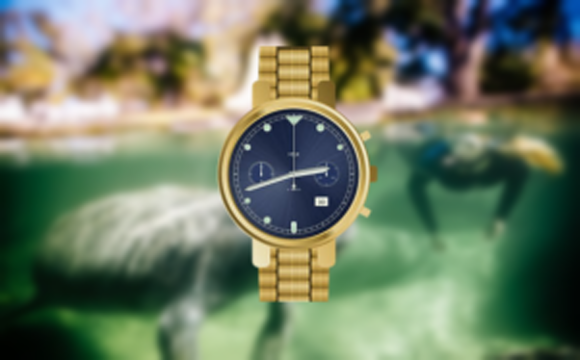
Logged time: h=2 m=42
